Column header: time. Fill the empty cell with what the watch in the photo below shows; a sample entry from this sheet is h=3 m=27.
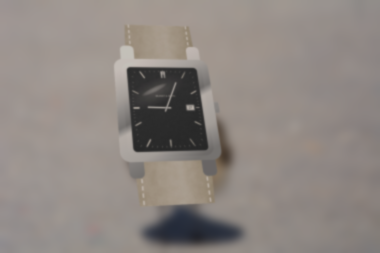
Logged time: h=9 m=4
